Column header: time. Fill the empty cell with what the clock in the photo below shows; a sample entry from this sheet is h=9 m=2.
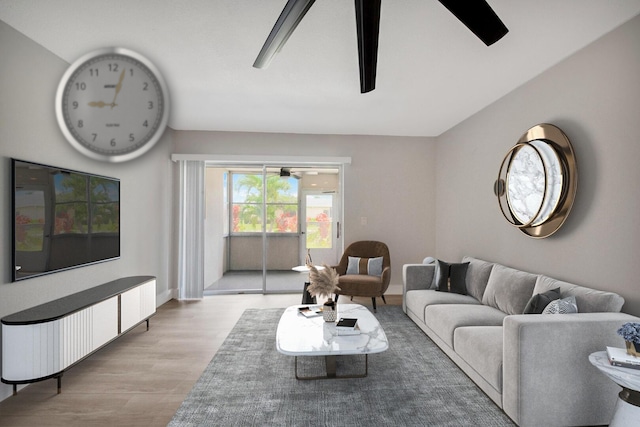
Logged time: h=9 m=3
